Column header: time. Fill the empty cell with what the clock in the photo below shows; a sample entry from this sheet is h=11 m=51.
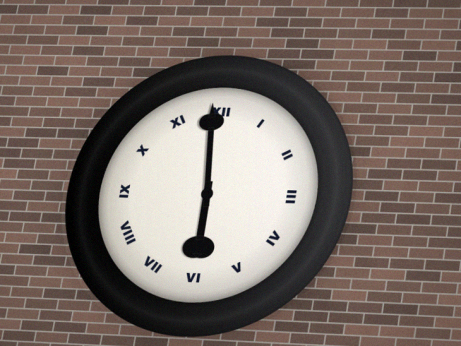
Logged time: h=5 m=59
